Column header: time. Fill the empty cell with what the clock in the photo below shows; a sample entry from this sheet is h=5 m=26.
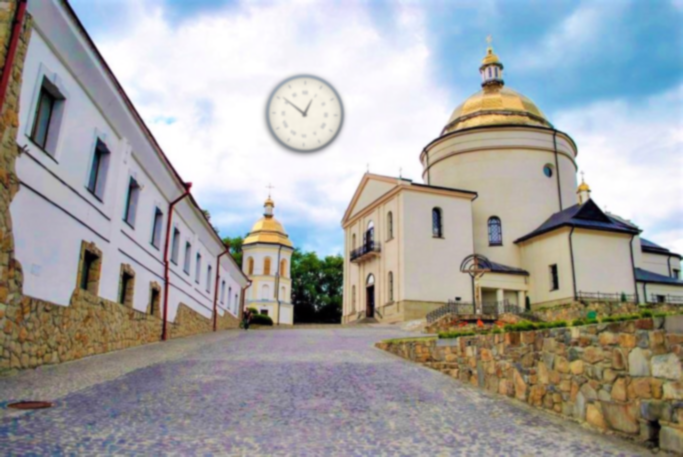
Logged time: h=12 m=51
